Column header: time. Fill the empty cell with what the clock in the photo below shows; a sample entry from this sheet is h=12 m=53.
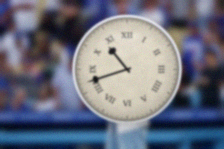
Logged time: h=10 m=42
